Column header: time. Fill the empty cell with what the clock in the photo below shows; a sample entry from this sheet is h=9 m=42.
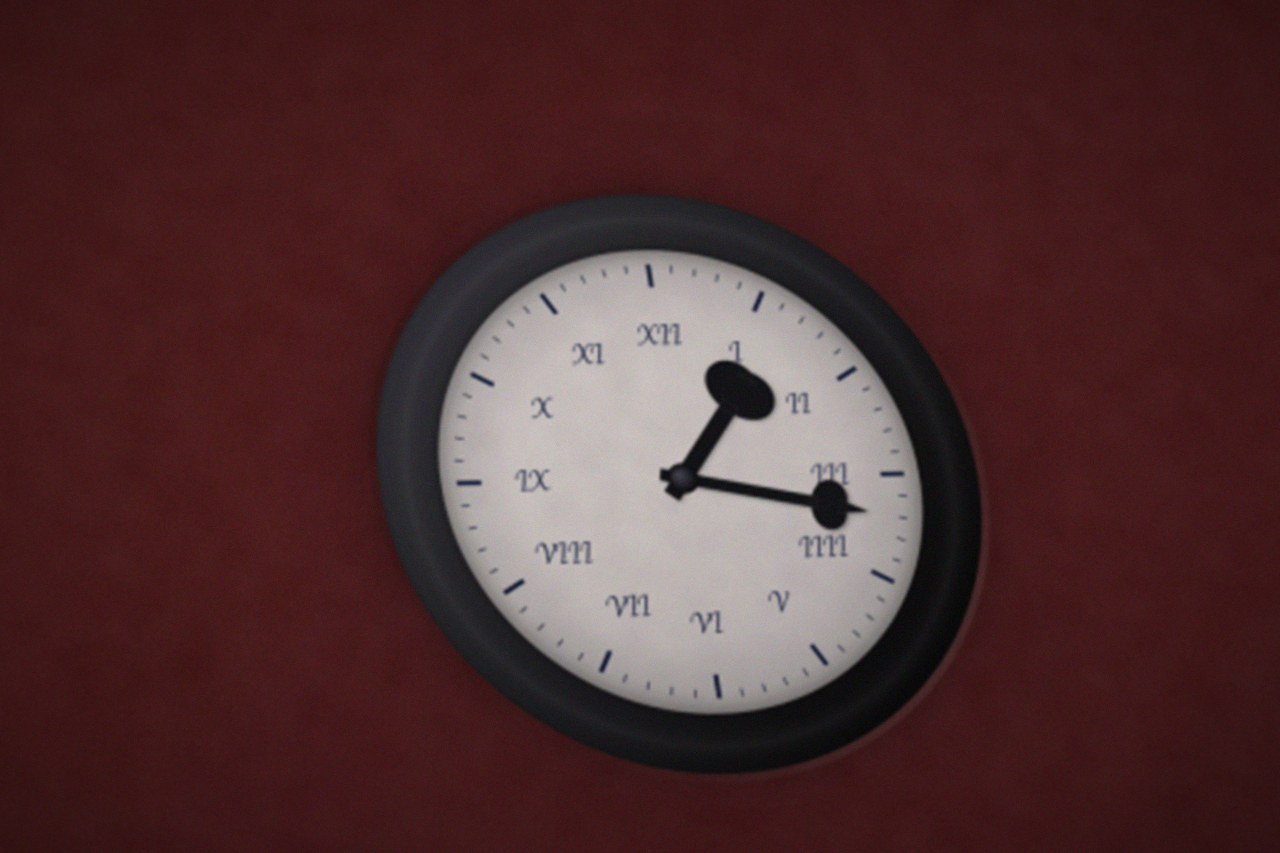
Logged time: h=1 m=17
